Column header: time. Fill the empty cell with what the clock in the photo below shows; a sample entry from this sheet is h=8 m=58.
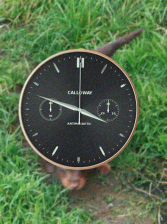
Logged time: h=3 m=48
